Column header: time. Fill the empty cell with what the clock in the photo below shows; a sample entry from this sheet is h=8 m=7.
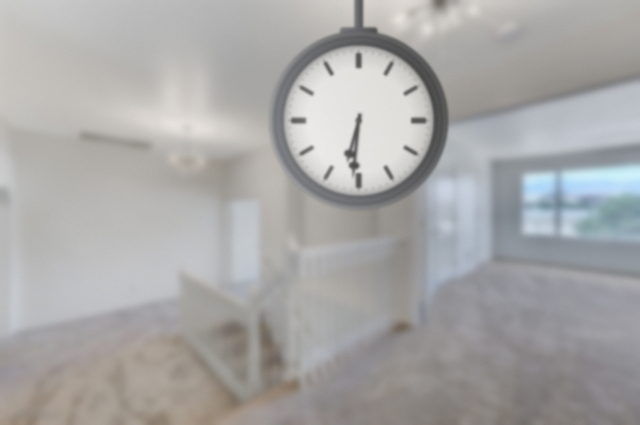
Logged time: h=6 m=31
